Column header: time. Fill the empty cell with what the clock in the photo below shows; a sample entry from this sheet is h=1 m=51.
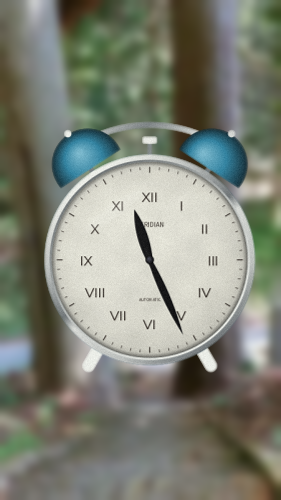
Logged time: h=11 m=26
